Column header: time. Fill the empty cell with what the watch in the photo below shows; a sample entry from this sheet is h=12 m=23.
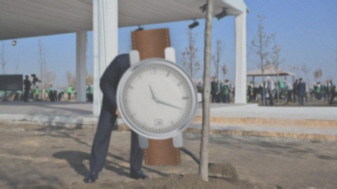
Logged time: h=11 m=19
